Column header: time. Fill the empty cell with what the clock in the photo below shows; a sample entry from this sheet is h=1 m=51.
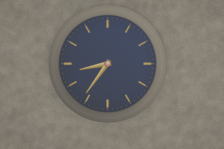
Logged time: h=8 m=36
